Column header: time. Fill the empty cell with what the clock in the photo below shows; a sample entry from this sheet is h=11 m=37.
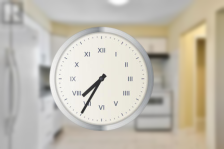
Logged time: h=7 m=35
